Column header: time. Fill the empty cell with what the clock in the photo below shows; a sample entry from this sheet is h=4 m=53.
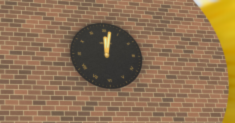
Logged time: h=12 m=2
